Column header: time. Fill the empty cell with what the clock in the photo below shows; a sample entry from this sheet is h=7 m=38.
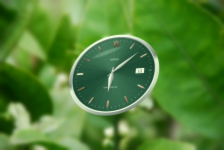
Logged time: h=6 m=8
